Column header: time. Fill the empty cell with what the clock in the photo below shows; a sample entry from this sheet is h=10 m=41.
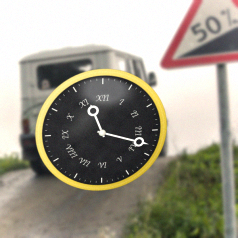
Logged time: h=11 m=18
